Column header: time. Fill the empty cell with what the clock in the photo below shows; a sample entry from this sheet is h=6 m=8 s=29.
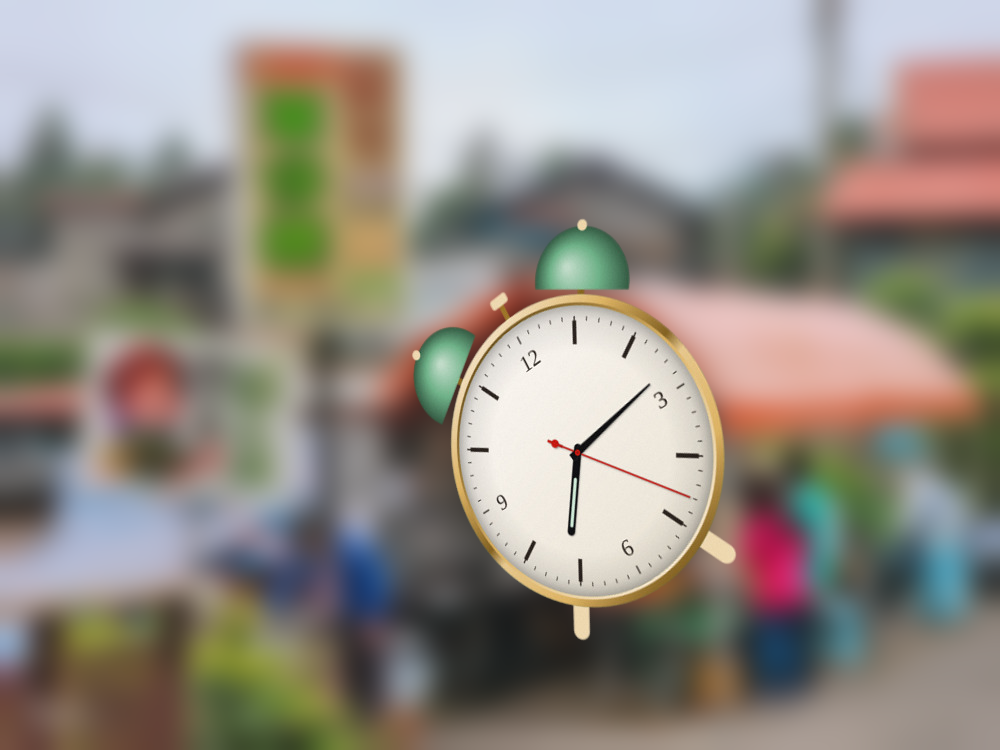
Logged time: h=7 m=13 s=23
